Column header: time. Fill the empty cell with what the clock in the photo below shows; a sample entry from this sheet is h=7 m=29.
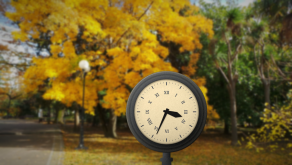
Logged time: h=3 m=34
